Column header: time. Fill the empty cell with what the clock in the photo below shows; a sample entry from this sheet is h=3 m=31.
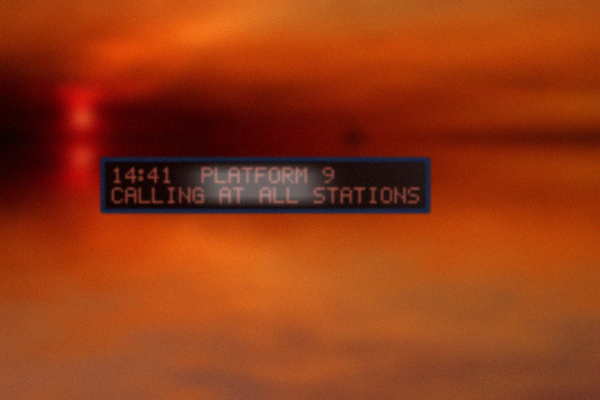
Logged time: h=14 m=41
